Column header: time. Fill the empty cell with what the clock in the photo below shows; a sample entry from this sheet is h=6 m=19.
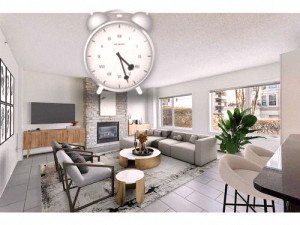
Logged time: h=4 m=27
